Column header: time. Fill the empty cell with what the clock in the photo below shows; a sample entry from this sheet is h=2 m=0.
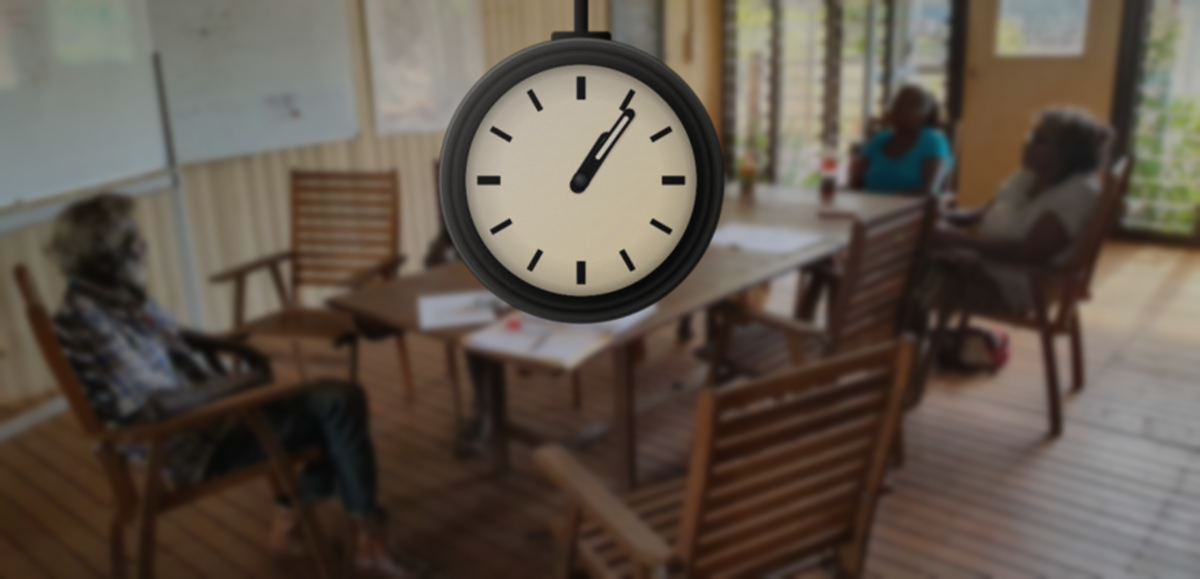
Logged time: h=1 m=6
